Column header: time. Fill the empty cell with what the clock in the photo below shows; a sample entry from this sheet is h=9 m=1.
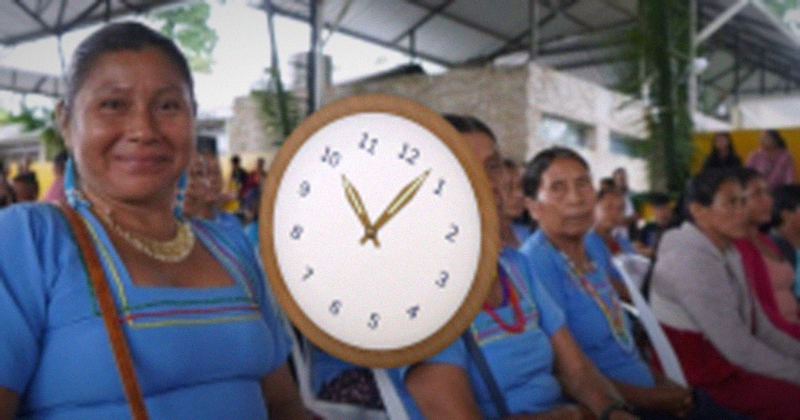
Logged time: h=10 m=3
